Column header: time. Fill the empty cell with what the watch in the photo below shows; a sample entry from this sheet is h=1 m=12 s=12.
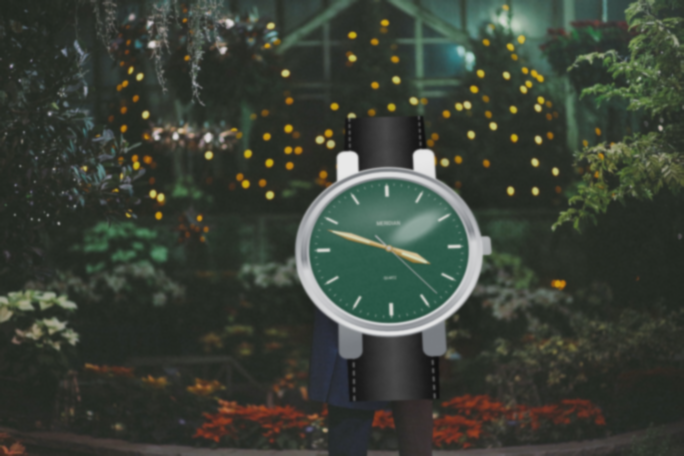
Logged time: h=3 m=48 s=23
